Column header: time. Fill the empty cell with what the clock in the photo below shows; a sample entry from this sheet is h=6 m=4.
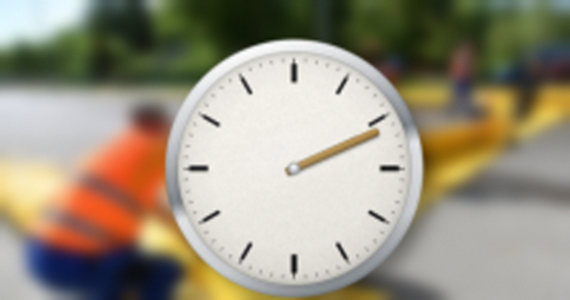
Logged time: h=2 m=11
